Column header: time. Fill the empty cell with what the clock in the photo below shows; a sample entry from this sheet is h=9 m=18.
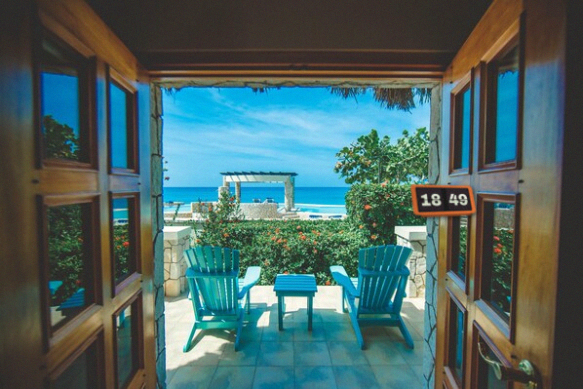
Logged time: h=18 m=49
